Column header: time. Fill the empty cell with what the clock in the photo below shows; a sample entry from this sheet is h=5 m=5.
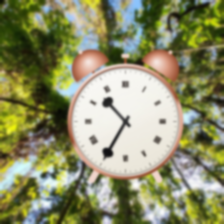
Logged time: h=10 m=35
